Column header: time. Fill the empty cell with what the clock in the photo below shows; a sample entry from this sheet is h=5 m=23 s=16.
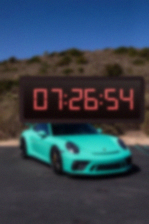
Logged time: h=7 m=26 s=54
